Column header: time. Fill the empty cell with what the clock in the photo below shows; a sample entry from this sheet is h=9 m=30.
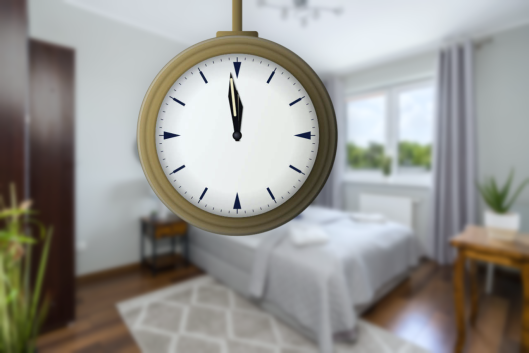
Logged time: h=11 m=59
